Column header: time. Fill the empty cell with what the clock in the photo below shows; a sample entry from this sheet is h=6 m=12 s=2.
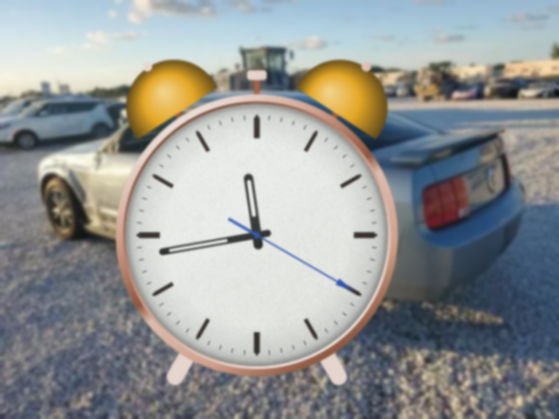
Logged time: h=11 m=43 s=20
